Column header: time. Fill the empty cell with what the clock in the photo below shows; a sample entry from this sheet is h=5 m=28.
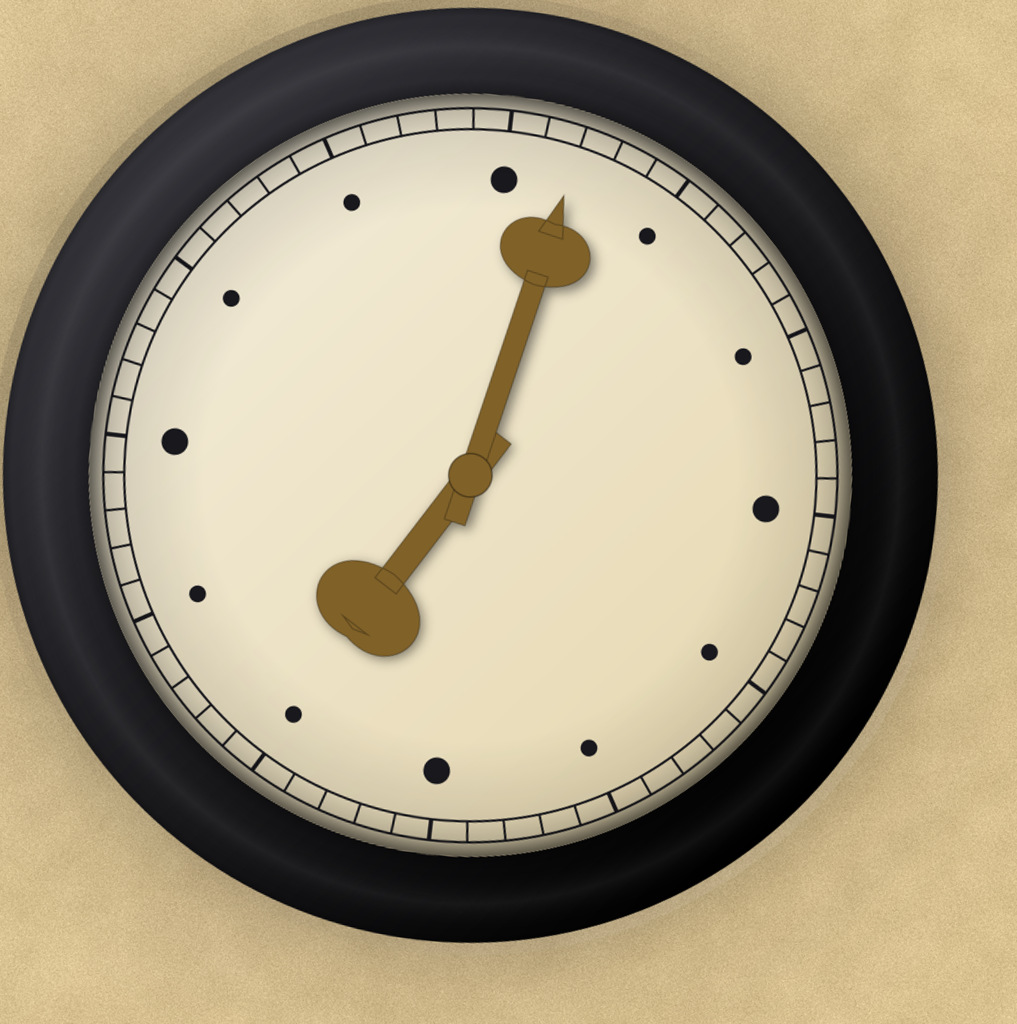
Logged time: h=7 m=2
